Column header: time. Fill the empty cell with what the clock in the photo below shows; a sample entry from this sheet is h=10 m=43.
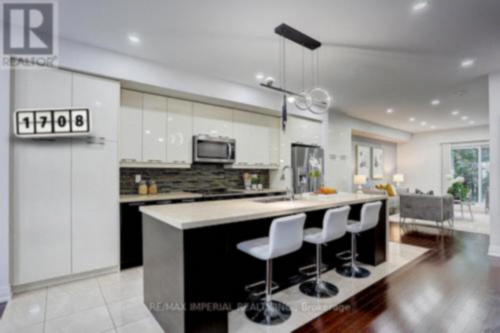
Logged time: h=17 m=8
